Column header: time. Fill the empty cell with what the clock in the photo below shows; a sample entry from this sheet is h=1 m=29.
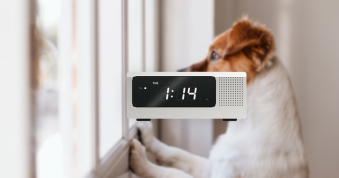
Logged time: h=1 m=14
